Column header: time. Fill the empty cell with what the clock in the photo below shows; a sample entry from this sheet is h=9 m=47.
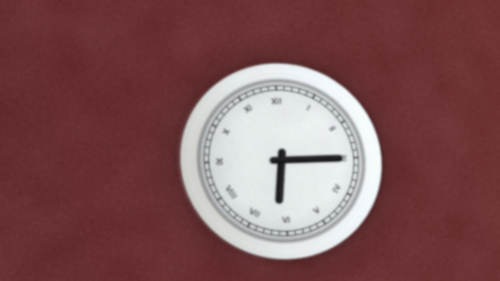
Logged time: h=6 m=15
